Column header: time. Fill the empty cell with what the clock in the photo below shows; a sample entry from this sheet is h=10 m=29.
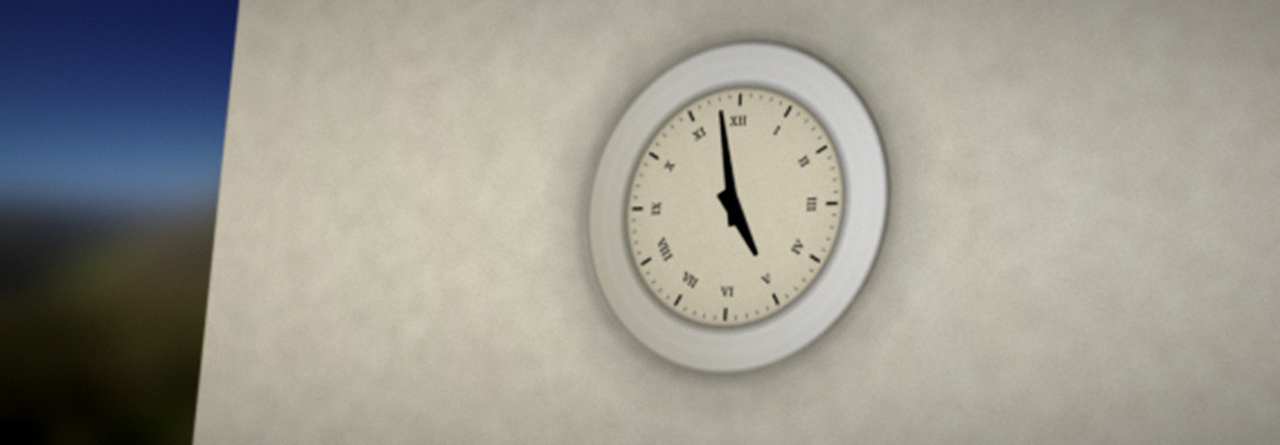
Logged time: h=4 m=58
